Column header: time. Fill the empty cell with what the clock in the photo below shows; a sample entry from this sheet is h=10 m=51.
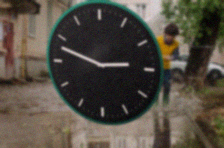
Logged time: h=2 m=48
